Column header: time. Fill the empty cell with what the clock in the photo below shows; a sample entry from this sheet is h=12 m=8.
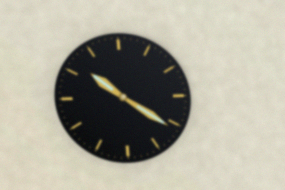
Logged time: h=10 m=21
